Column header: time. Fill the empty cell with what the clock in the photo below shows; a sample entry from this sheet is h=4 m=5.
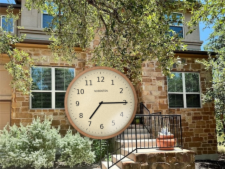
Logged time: h=7 m=15
